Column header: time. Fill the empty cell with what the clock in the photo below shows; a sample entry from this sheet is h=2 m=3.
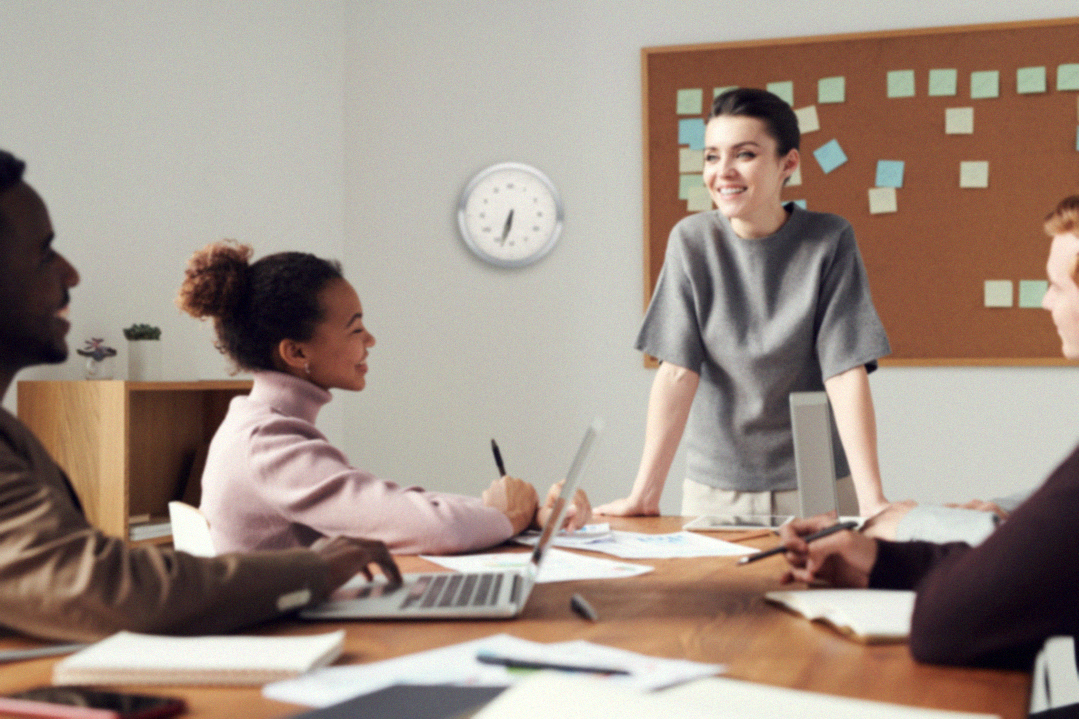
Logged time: h=6 m=33
